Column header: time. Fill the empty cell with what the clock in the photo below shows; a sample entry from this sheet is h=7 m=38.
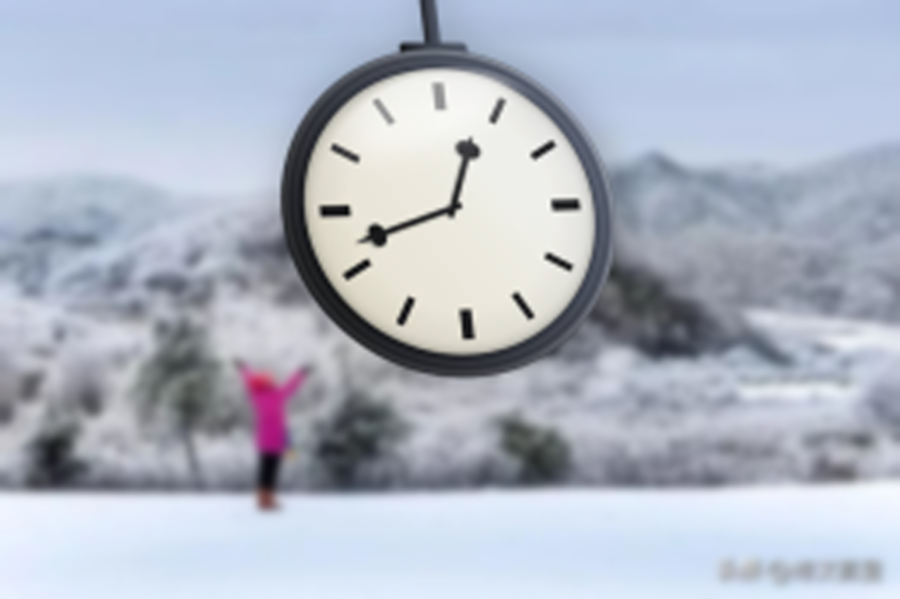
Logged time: h=12 m=42
